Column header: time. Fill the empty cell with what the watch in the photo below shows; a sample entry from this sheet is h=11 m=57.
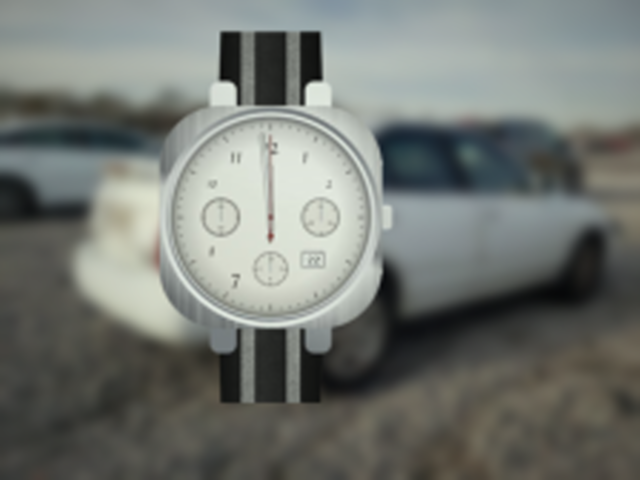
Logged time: h=11 m=59
